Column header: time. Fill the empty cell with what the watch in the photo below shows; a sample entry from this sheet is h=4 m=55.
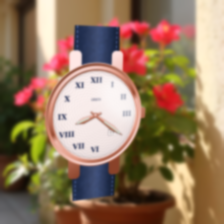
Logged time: h=8 m=21
